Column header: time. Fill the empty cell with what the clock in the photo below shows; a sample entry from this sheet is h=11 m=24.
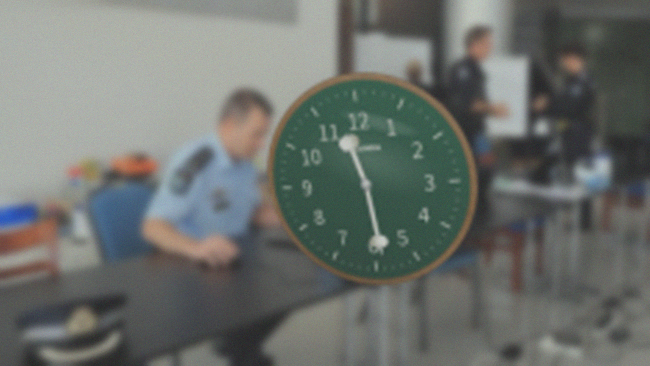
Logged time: h=11 m=29
